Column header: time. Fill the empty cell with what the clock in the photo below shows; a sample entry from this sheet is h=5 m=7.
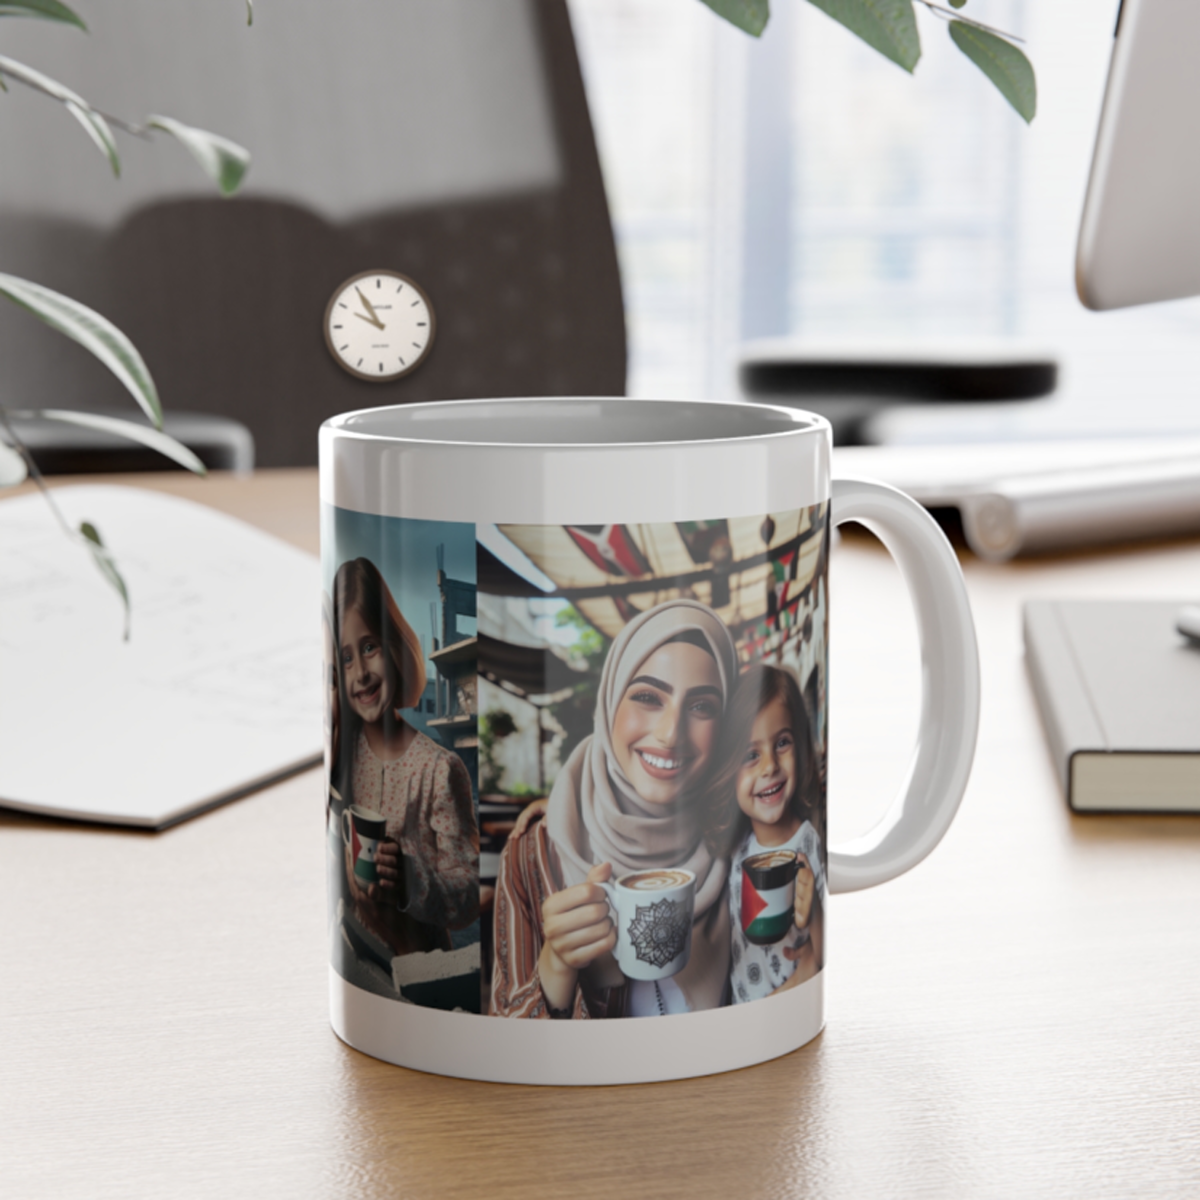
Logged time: h=9 m=55
